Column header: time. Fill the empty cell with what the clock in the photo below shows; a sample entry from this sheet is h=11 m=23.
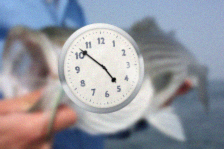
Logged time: h=4 m=52
